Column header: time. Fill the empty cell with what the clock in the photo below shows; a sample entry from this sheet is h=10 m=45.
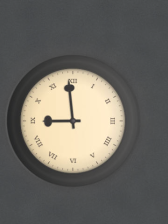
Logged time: h=8 m=59
